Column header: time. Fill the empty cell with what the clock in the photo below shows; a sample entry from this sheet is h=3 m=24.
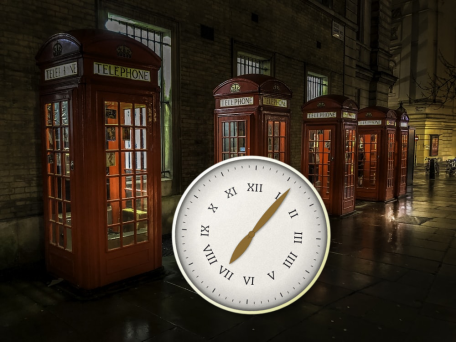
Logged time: h=7 m=6
